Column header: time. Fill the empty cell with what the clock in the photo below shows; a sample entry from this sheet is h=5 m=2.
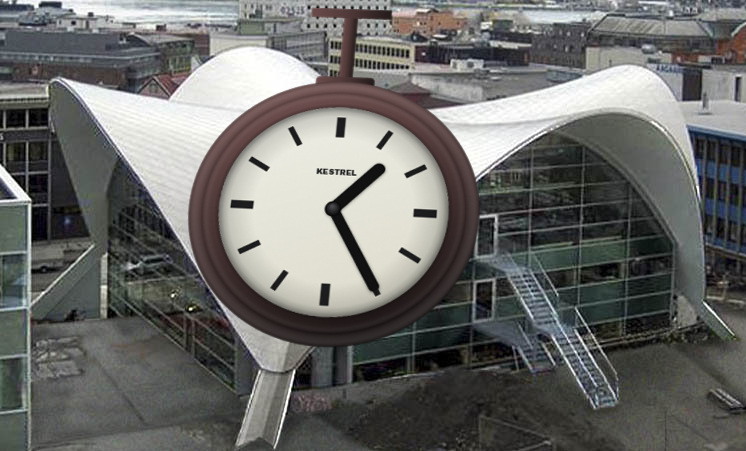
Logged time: h=1 m=25
